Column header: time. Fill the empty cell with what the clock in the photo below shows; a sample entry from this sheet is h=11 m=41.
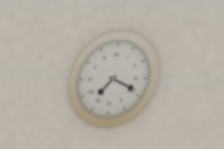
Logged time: h=7 m=19
